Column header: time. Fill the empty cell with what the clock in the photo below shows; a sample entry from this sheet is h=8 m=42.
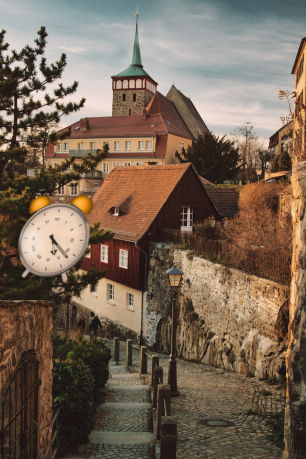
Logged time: h=5 m=22
